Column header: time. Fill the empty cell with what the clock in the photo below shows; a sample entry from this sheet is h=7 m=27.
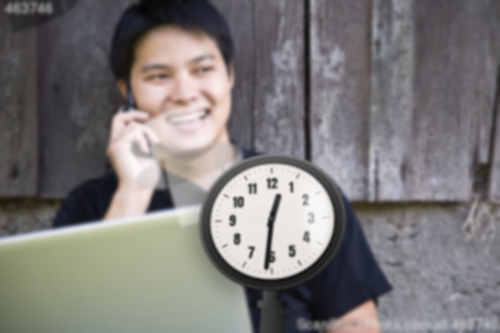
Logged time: h=12 m=31
